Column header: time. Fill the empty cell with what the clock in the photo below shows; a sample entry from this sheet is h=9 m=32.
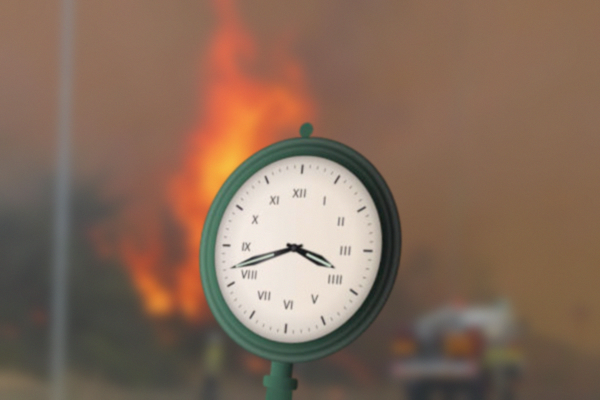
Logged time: h=3 m=42
